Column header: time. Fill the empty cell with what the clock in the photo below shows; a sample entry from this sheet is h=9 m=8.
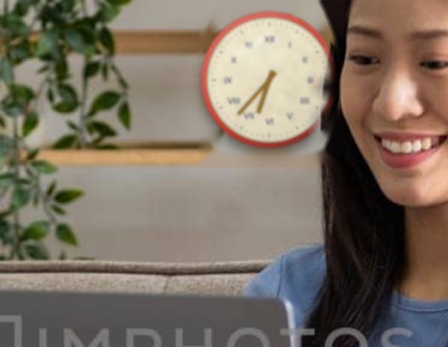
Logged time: h=6 m=37
